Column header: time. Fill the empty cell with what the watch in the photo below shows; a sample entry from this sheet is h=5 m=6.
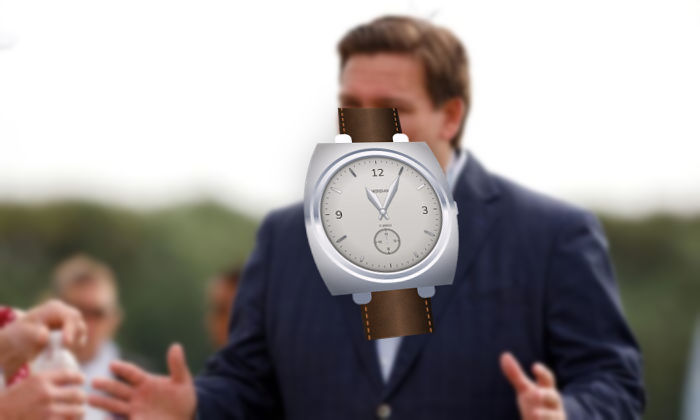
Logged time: h=11 m=5
